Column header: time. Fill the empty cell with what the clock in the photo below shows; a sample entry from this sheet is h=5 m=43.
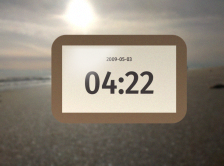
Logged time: h=4 m=22
